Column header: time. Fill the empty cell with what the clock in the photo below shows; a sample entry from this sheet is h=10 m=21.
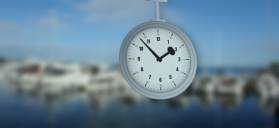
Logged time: h=1 m=53
